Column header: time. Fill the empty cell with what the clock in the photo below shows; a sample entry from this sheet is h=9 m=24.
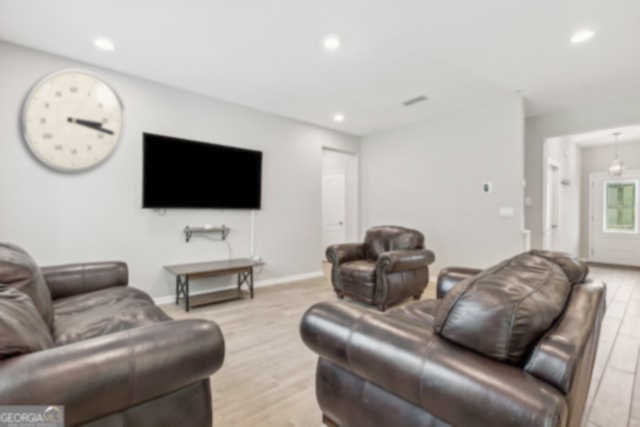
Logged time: h=3 m=18
